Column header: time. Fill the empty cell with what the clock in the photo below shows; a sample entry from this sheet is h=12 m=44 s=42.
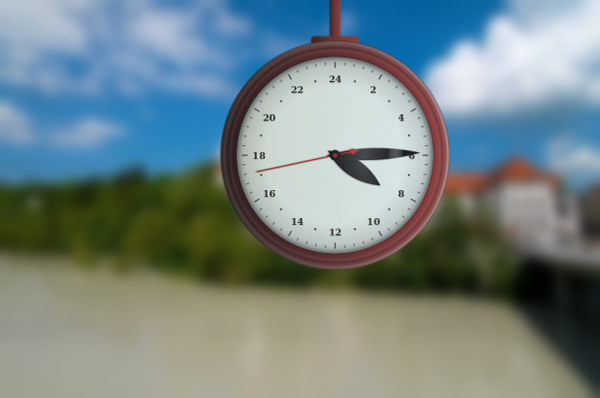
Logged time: h=8 m=14 s=43
